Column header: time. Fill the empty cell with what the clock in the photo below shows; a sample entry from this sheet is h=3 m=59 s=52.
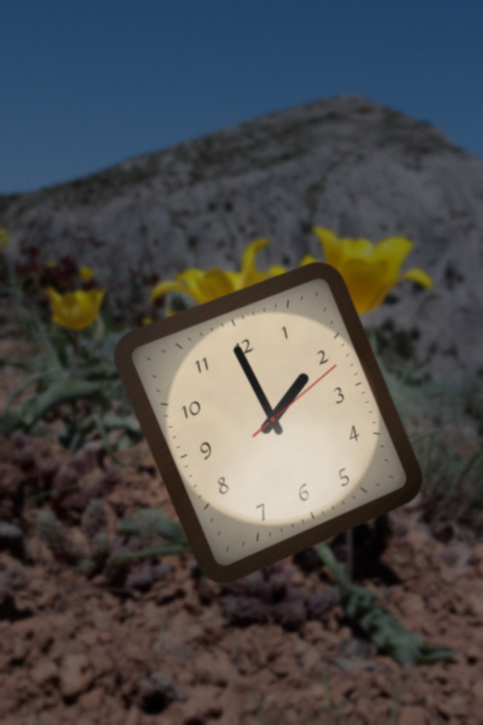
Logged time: h=1 m=59 s=12
